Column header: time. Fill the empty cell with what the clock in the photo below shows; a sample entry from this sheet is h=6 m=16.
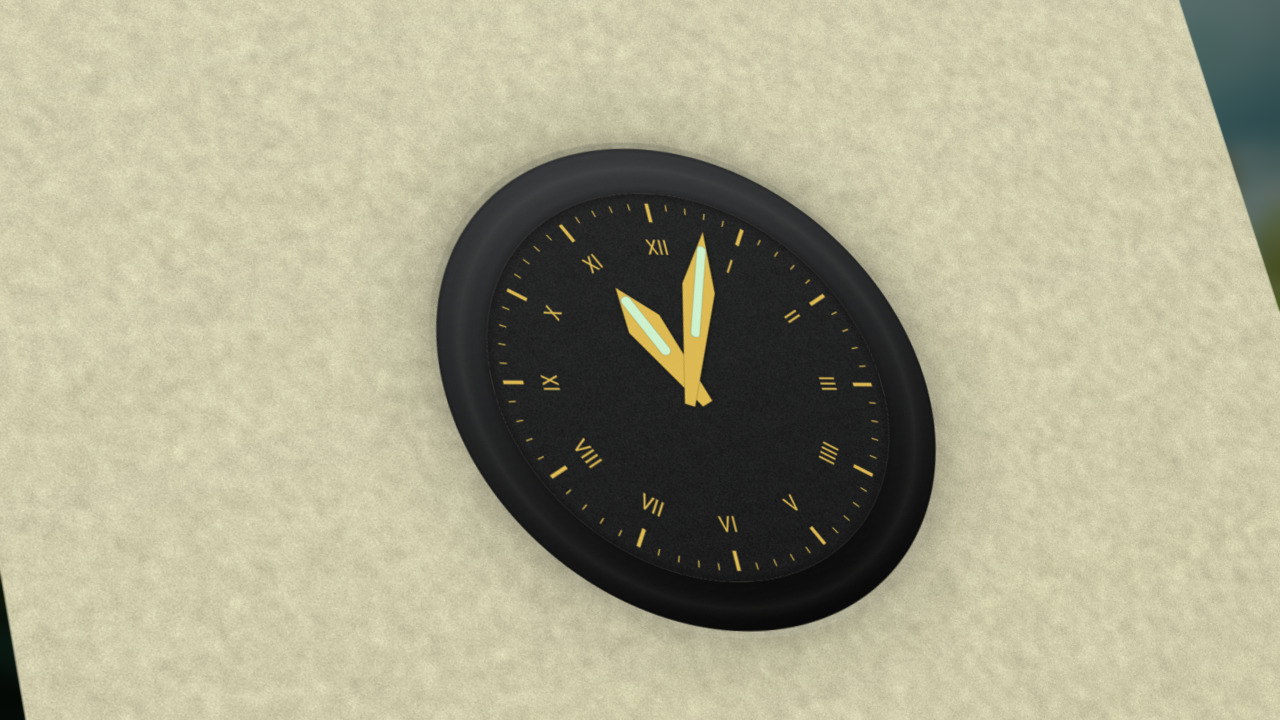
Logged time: h=11 m=3
